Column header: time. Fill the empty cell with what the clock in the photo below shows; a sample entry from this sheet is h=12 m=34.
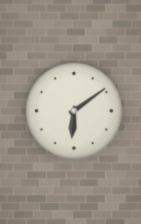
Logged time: h=6 m=9
